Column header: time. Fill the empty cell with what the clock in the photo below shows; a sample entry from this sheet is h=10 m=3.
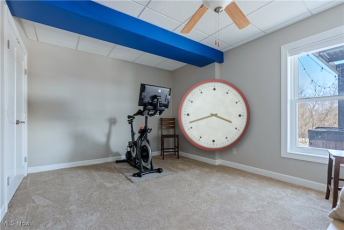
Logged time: h=3 m=42
